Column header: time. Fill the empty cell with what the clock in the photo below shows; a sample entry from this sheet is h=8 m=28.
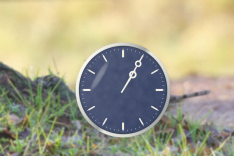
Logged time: h=1 m=5
